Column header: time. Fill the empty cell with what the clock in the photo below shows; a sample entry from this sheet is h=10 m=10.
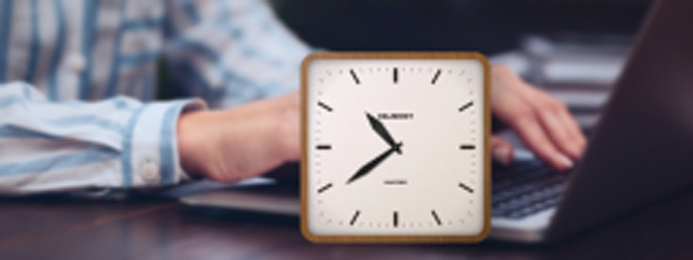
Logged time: h=10 m=39
